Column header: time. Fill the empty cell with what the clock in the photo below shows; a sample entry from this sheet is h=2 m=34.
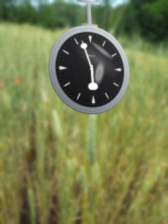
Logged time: h=5 m=57
